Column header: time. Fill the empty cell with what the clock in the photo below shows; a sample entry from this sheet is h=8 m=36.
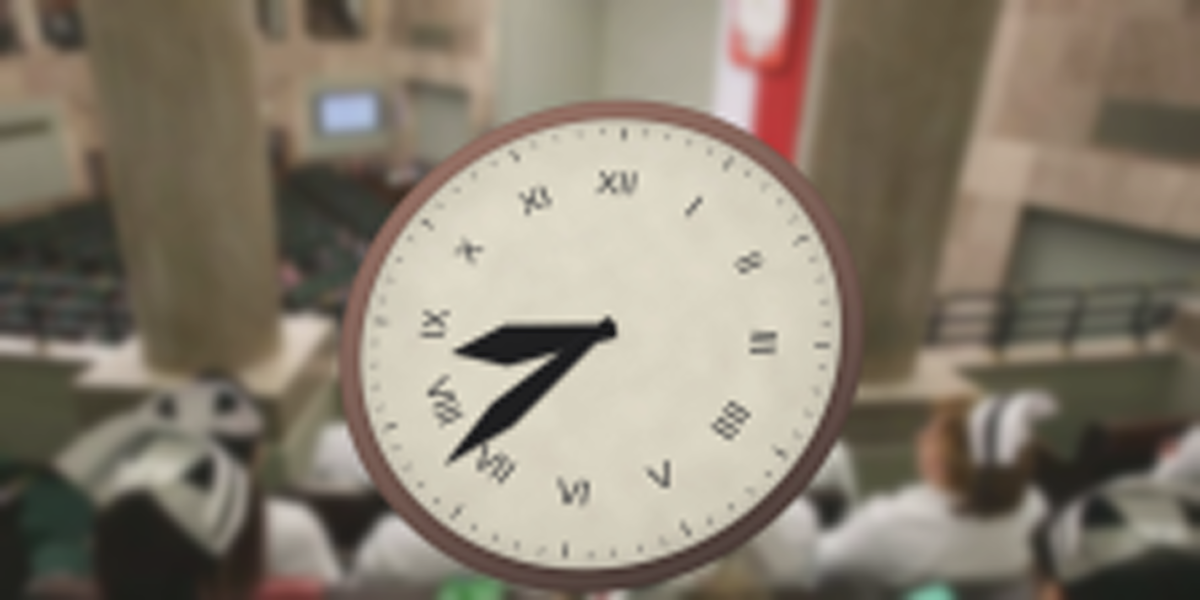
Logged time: h=8 m=37
